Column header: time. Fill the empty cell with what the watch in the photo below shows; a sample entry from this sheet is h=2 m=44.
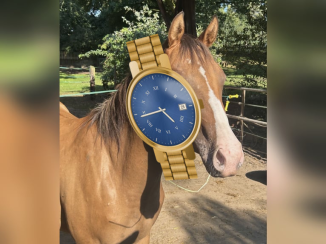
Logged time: h=4 m=44
